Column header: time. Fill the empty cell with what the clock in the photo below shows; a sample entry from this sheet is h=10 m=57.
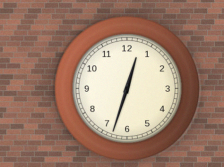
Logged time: h=12 m=33
